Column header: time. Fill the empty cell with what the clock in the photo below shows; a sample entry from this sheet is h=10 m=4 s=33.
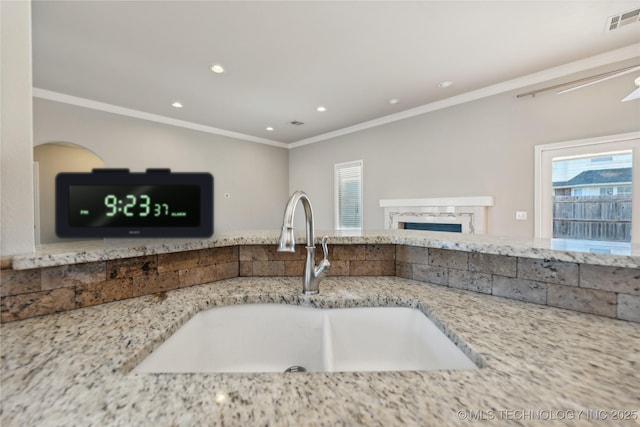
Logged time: h=9 m=23 s=37
